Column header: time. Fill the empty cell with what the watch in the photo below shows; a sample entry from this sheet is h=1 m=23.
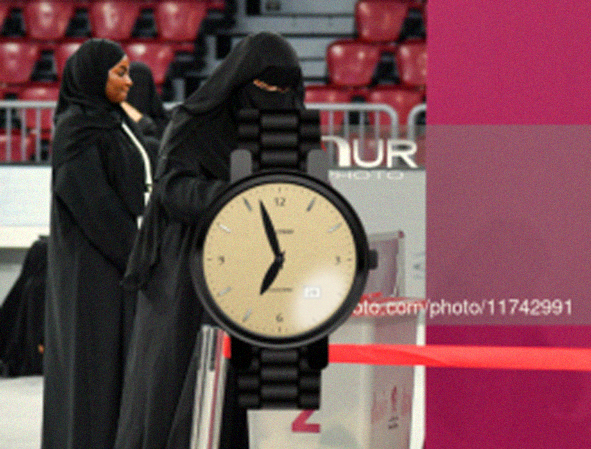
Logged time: h=6 m=57
